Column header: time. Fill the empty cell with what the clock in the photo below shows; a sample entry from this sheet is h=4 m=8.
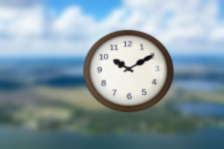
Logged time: h=10 m=10
